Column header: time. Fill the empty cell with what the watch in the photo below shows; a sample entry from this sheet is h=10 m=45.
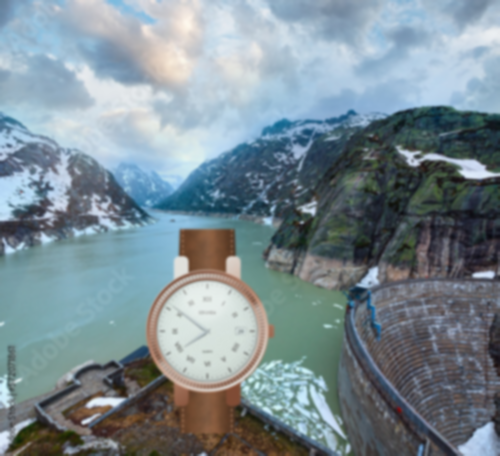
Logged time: h=7 m=51
